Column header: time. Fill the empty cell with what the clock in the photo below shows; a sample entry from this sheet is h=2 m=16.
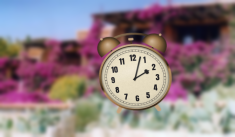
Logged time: h=2 m=3
